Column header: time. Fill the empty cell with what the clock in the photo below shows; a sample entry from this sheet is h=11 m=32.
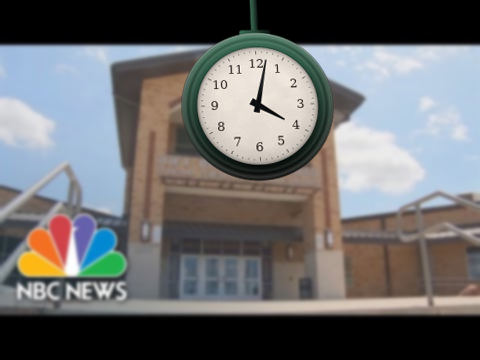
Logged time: h=4 m=2
